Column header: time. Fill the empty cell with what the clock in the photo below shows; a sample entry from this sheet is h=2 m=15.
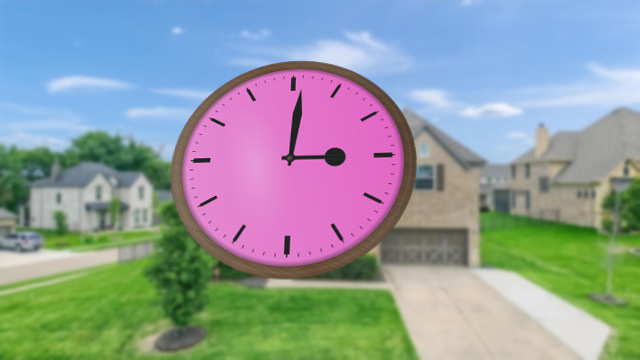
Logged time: h=3 m=1
